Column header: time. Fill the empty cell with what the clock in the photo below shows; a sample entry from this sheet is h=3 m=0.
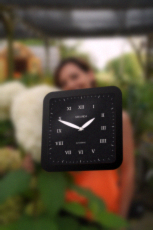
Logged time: h=1 m=49
